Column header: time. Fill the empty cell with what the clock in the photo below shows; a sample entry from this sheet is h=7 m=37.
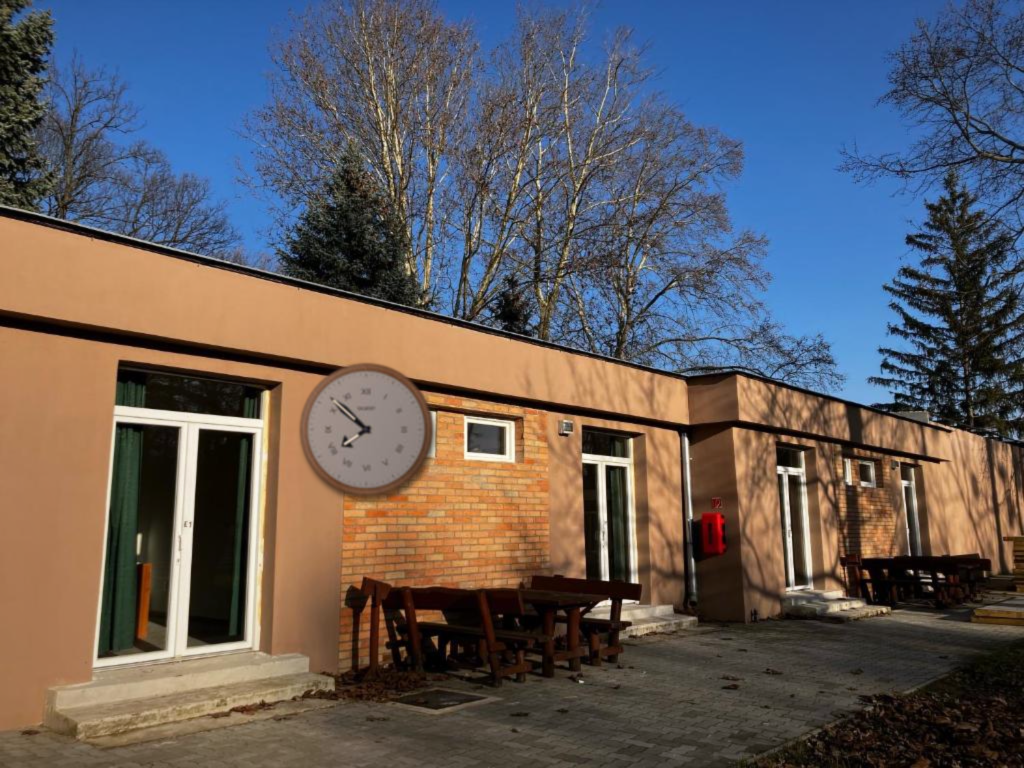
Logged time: h=7 m=52
